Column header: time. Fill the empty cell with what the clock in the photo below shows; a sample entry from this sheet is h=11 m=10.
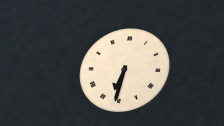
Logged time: h=6 m=31
